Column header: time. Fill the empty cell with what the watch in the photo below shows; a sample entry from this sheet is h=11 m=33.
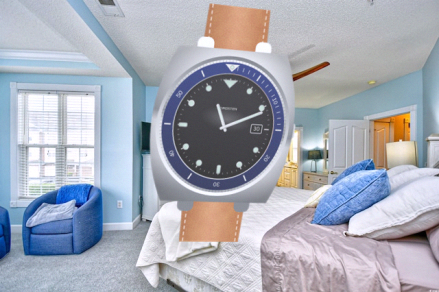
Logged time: h=11 m=11
